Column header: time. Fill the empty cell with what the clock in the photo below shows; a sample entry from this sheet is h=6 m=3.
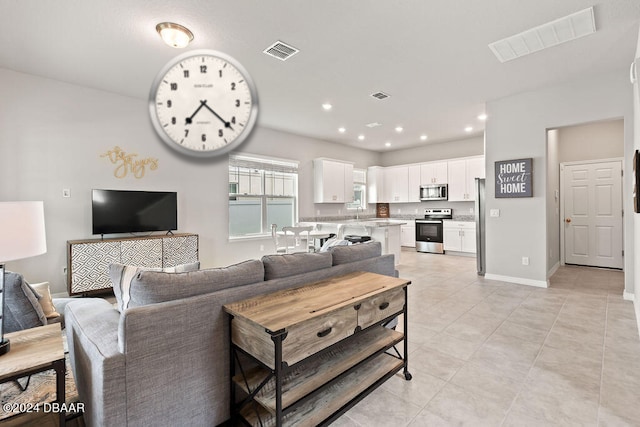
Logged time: h=7 m=22
